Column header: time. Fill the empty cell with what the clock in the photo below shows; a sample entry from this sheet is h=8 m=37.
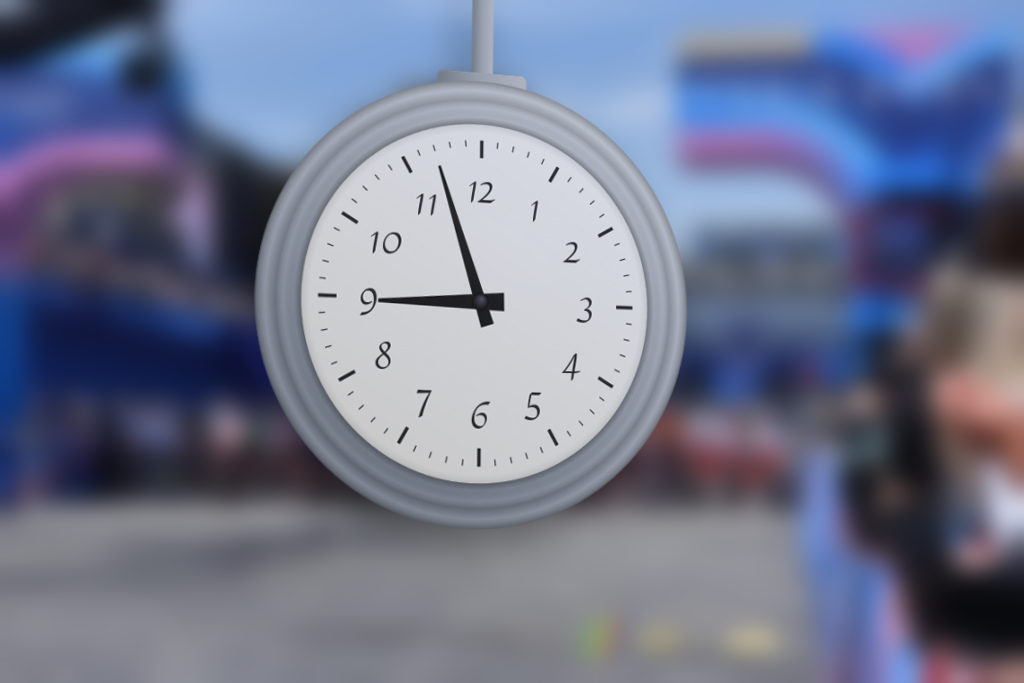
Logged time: h=8 m=57
